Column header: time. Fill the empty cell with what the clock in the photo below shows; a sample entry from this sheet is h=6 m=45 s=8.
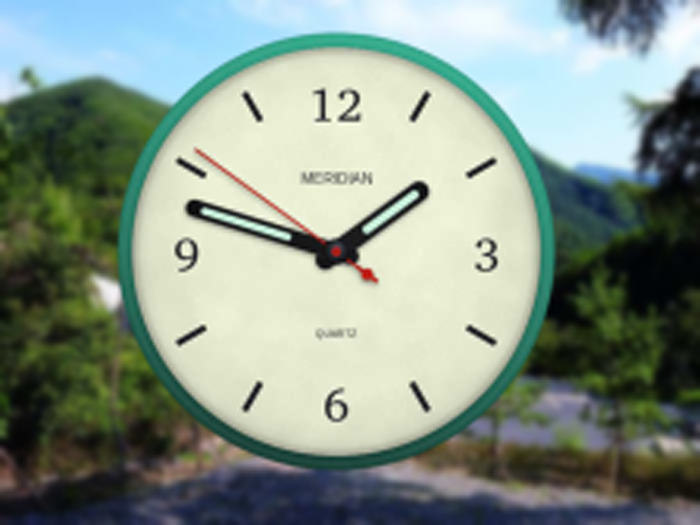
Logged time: h=1 m=47 s=51
